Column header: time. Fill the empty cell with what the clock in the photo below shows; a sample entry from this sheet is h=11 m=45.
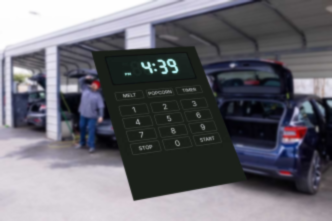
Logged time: h=4 m=39
